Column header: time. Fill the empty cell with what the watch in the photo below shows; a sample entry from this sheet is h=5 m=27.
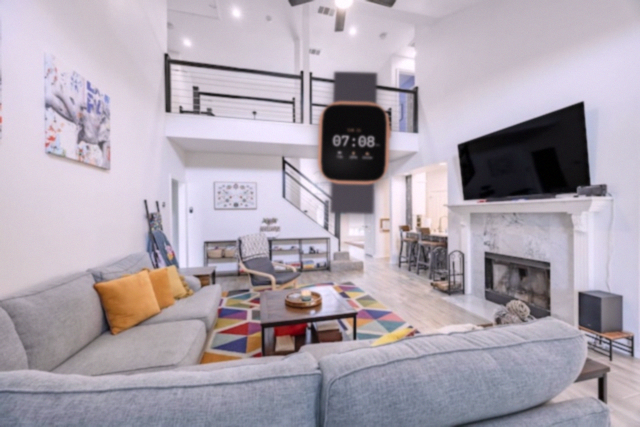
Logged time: h=7 m=8
